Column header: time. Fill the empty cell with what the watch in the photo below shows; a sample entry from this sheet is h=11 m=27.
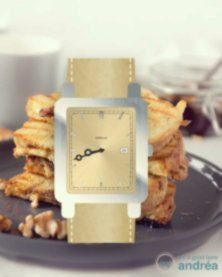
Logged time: h=8 m=42
